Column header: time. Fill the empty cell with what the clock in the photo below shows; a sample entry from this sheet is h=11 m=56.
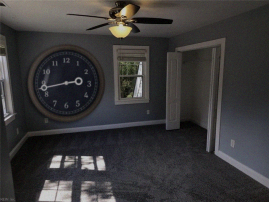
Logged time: h=2 m=43
